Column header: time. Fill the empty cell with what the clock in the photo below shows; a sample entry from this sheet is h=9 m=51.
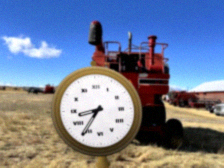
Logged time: h=8 m=36
